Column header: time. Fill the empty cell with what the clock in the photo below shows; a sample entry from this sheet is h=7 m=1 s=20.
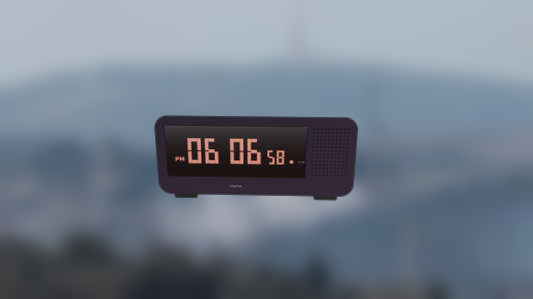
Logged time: h=6 m=6 s=58
